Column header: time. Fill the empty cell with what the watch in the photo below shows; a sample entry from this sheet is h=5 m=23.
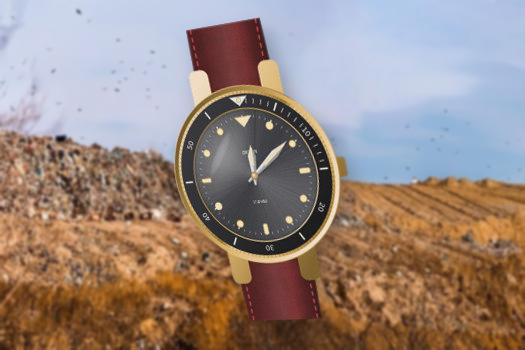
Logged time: h=12 m=9
